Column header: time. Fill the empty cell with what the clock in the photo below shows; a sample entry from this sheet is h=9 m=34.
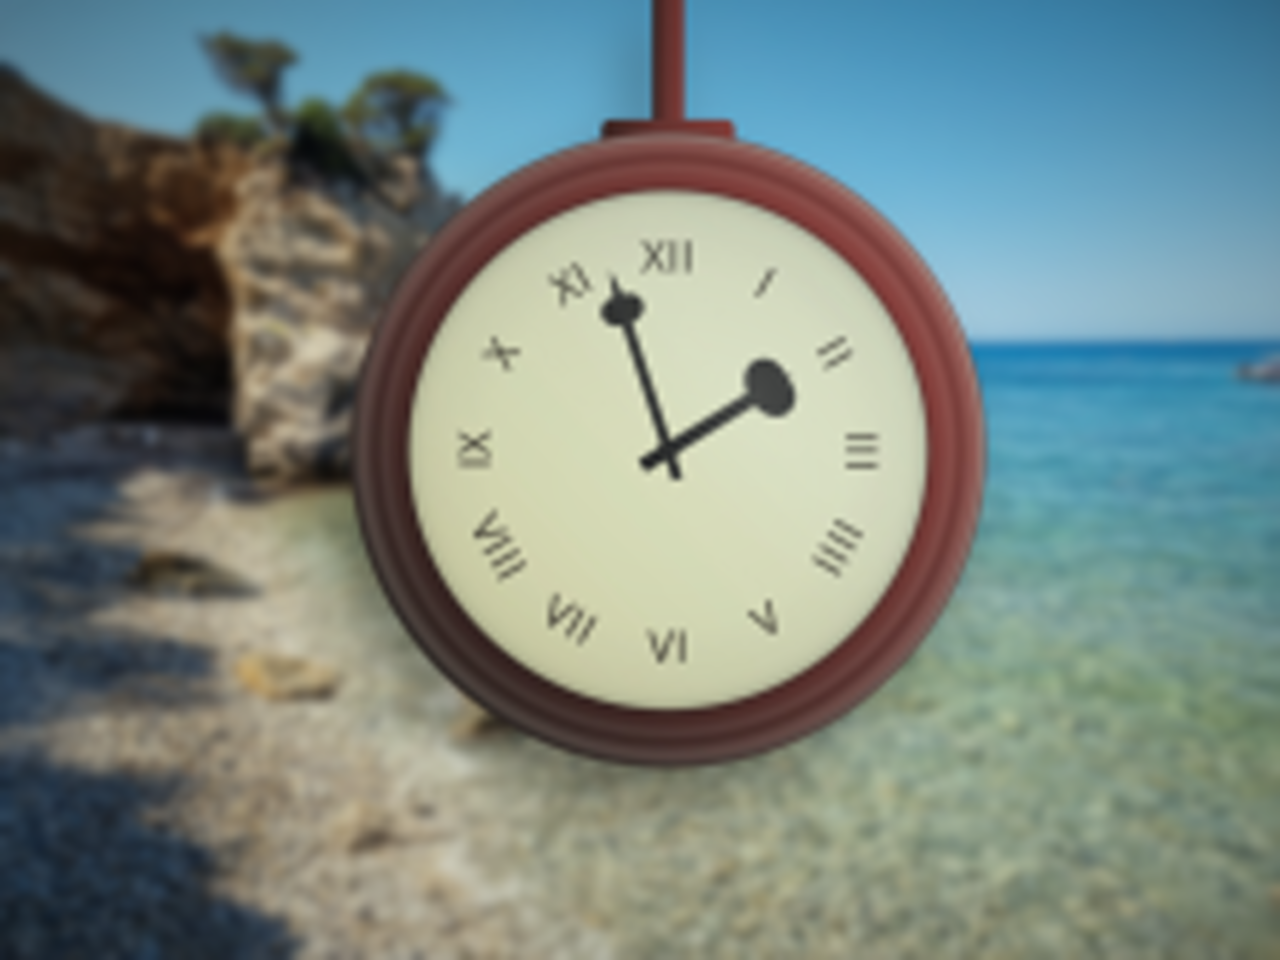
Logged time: h=1 m=57
